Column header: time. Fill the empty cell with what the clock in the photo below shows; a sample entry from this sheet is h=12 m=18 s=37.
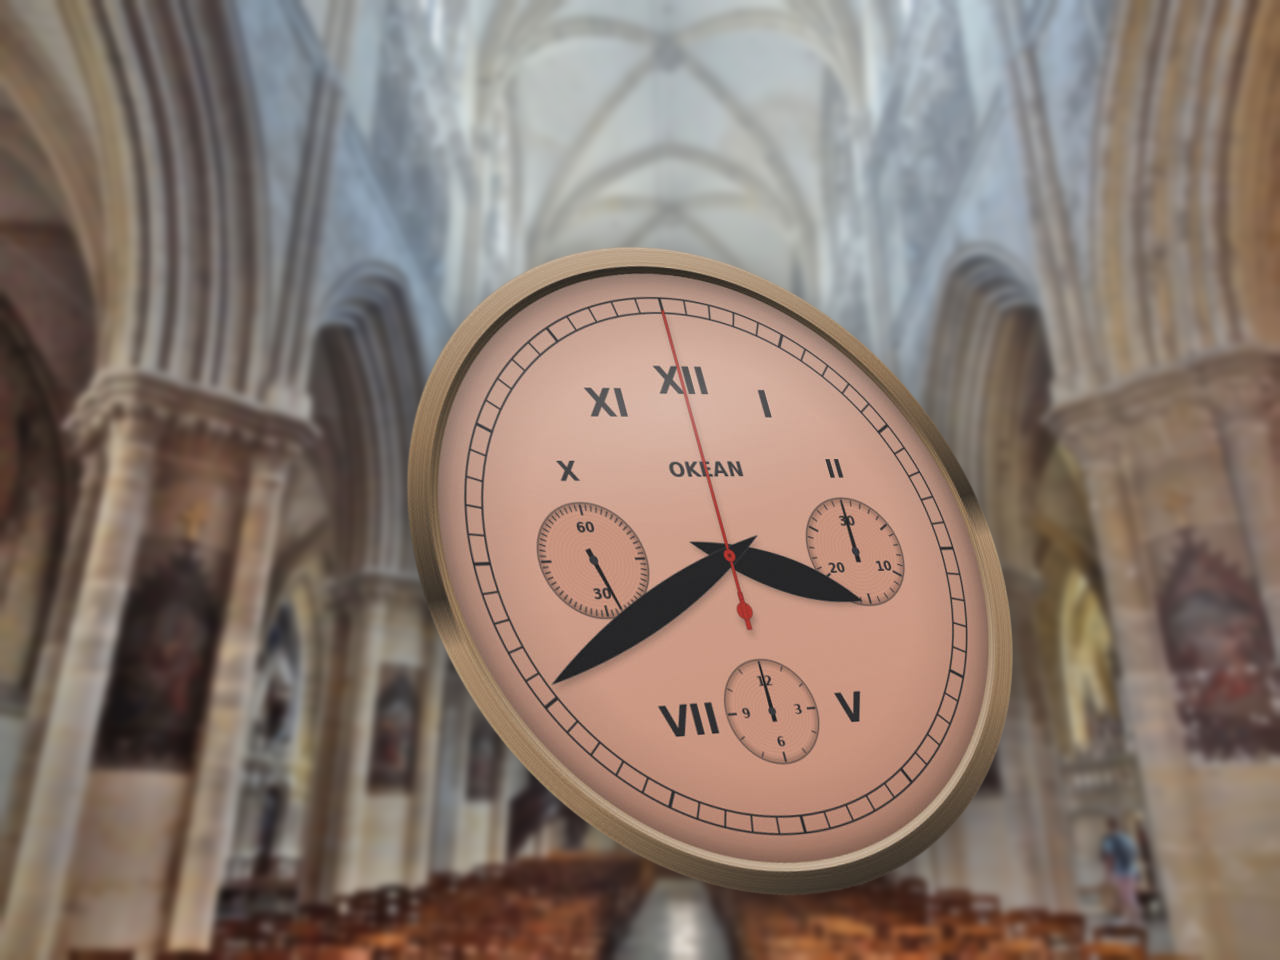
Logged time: h=3 m=40 s=27
